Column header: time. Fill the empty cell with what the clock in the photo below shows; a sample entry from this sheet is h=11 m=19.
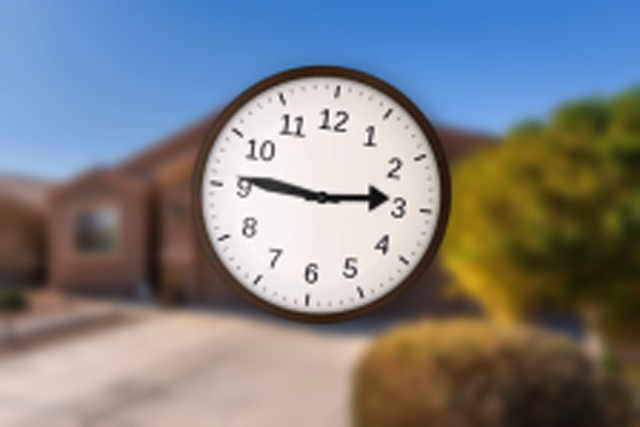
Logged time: h=2 m=46
